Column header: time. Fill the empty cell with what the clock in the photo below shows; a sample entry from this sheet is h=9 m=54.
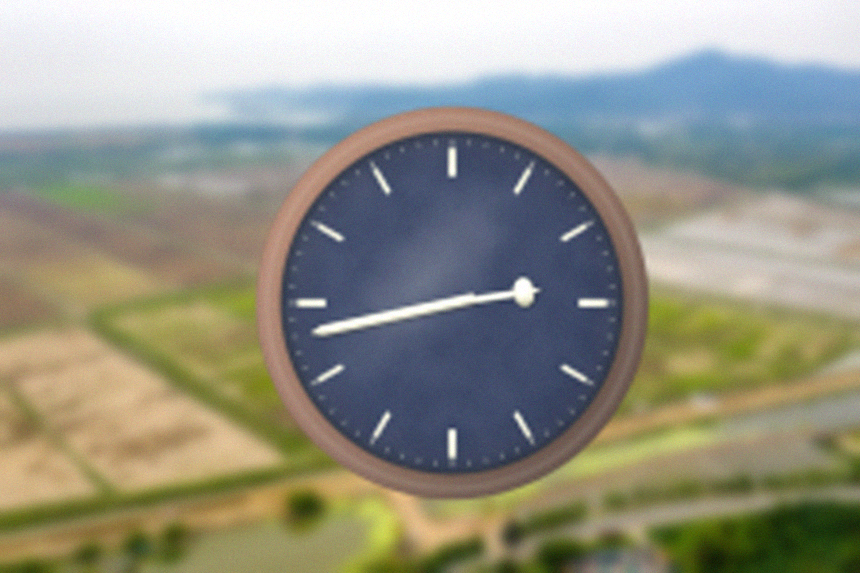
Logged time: h=2 m=43
